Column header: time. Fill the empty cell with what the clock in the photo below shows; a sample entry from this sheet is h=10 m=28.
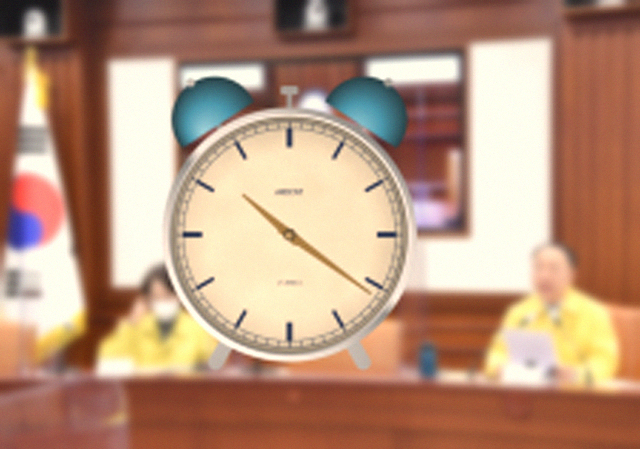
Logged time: h=10 m=21
